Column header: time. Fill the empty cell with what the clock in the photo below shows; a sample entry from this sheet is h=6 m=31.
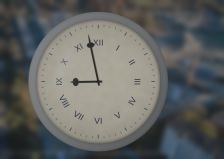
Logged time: h=8 m=58
